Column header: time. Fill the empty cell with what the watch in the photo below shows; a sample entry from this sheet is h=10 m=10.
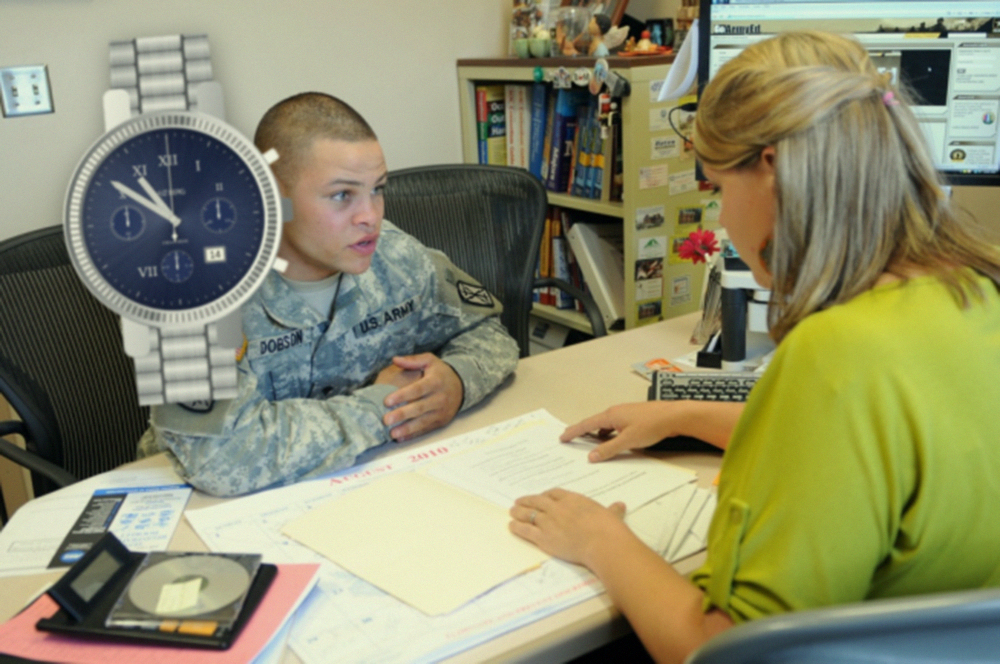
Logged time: h=10 m=51
